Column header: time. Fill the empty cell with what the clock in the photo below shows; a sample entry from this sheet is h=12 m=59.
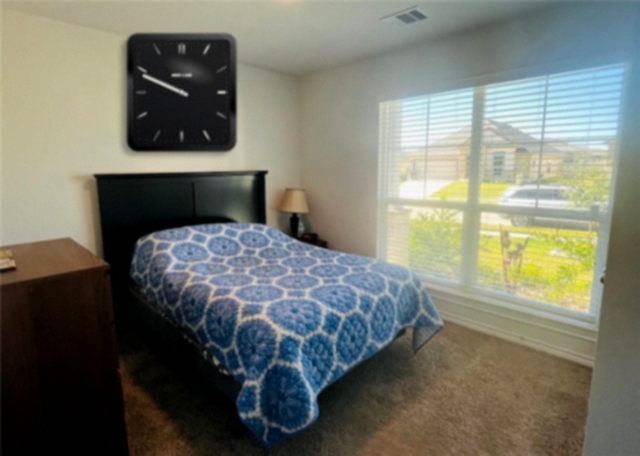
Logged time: h=9 m=49
